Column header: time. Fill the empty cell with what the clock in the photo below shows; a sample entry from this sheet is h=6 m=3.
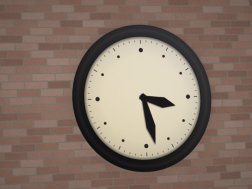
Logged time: h=3 m=28
